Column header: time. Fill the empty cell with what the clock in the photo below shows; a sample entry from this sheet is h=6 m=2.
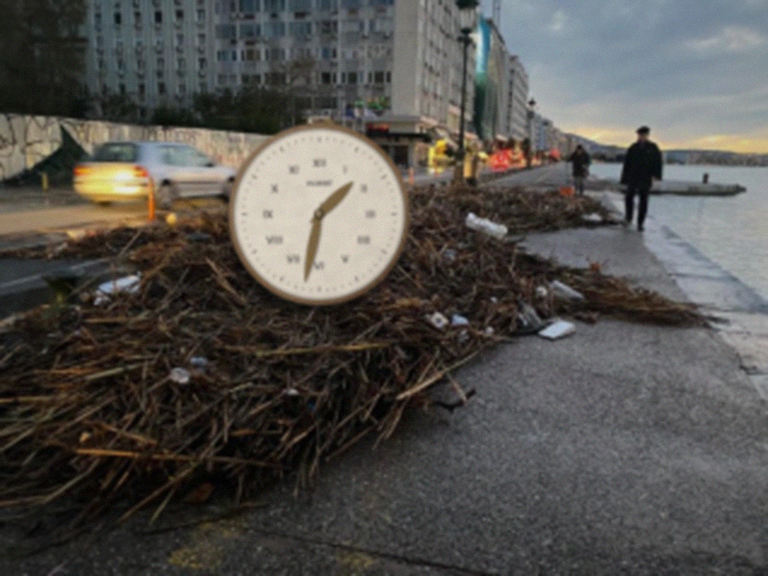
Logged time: h=1 m=32
